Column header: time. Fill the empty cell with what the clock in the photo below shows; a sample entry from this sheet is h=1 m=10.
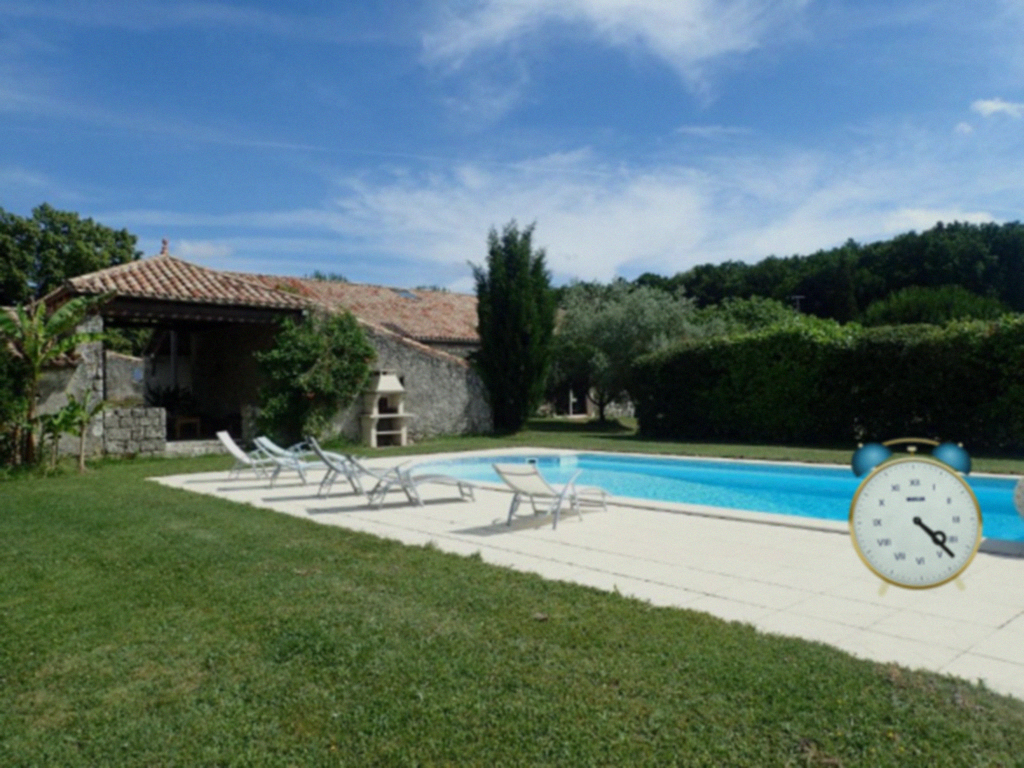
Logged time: h=4 m=23
